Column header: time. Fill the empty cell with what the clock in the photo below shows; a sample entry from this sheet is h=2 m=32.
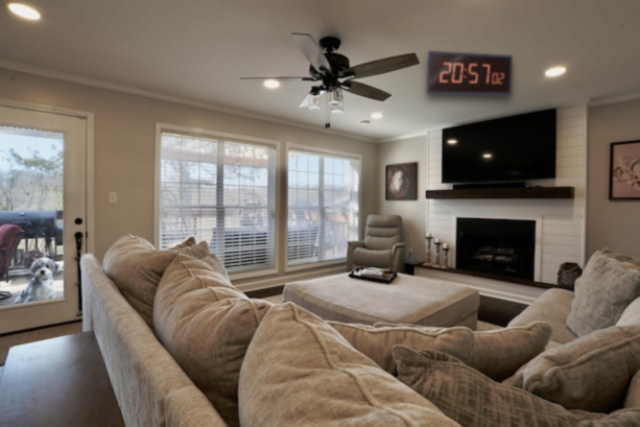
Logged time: h=20 m=57
